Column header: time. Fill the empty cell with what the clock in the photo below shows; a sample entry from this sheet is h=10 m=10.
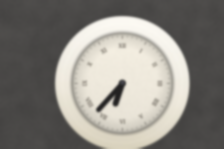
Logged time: h=6 m=37
